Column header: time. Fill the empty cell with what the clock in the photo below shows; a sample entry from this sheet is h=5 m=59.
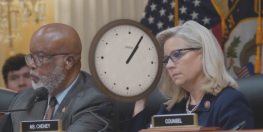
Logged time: h=1 m=5
